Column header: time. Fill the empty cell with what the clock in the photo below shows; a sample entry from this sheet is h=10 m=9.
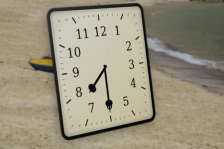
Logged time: h=7 m=30
